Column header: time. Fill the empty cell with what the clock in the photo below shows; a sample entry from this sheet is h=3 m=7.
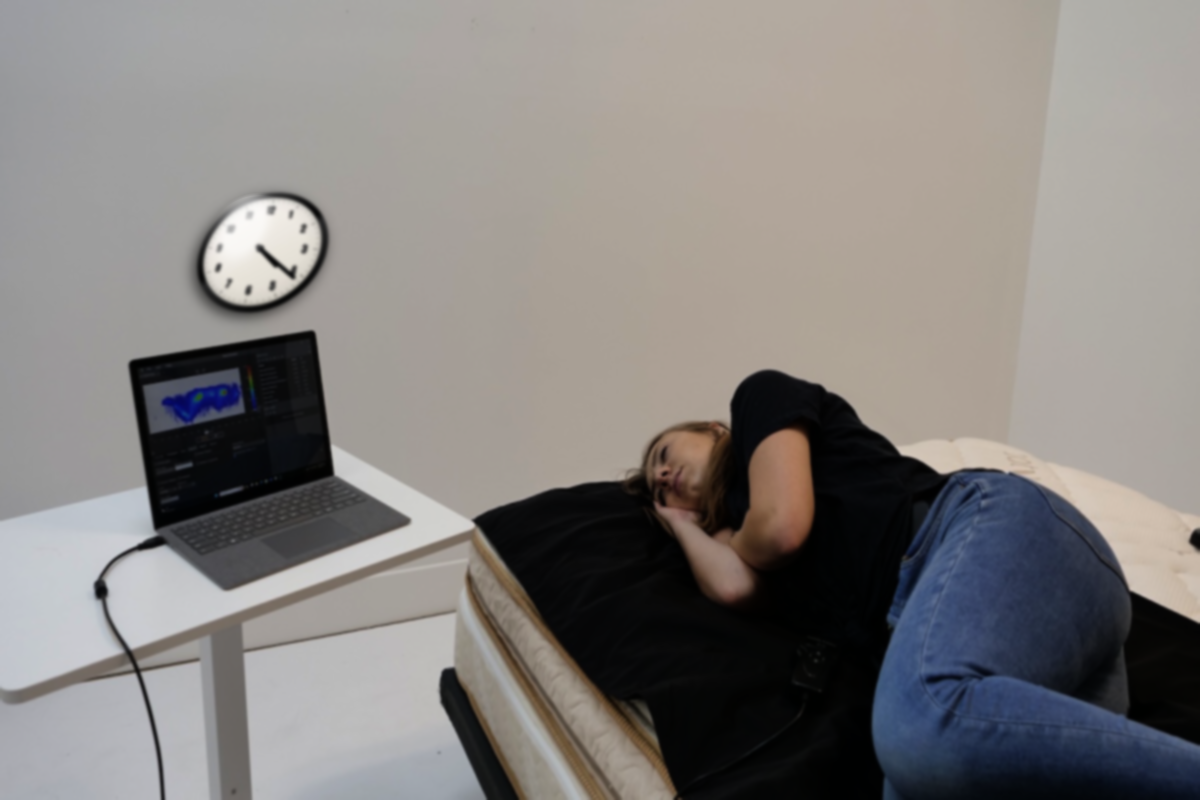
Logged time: h=4 m=21
